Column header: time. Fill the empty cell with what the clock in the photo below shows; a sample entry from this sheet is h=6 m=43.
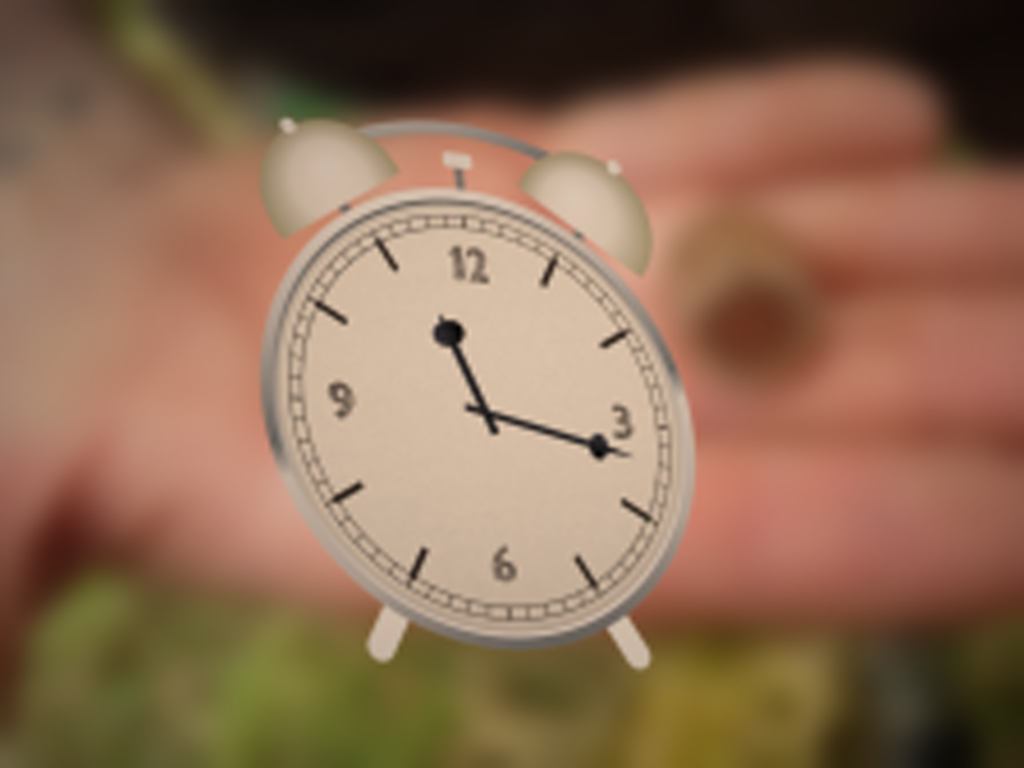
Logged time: h=11 m=17
